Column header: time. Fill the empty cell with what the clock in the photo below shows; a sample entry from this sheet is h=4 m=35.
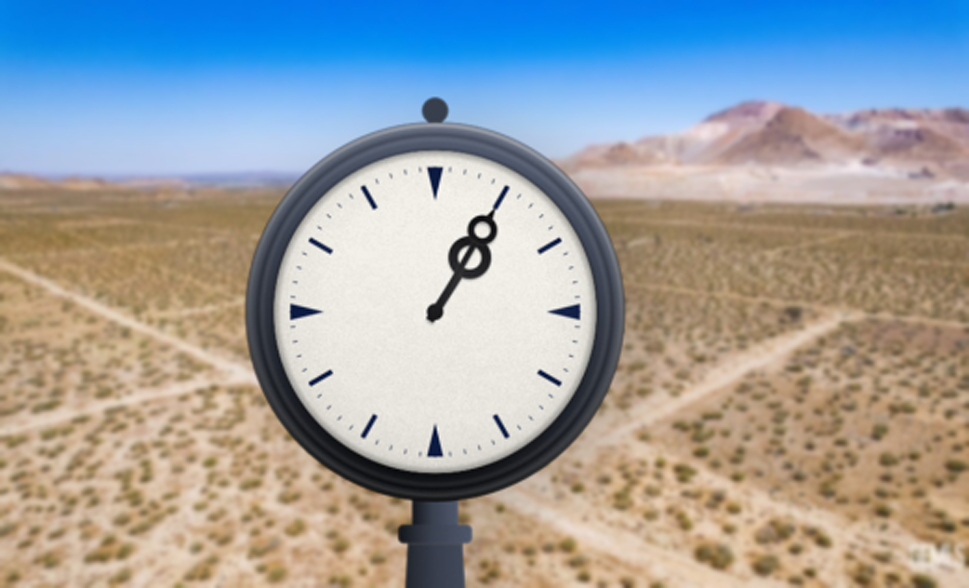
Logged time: h=1 m=5
